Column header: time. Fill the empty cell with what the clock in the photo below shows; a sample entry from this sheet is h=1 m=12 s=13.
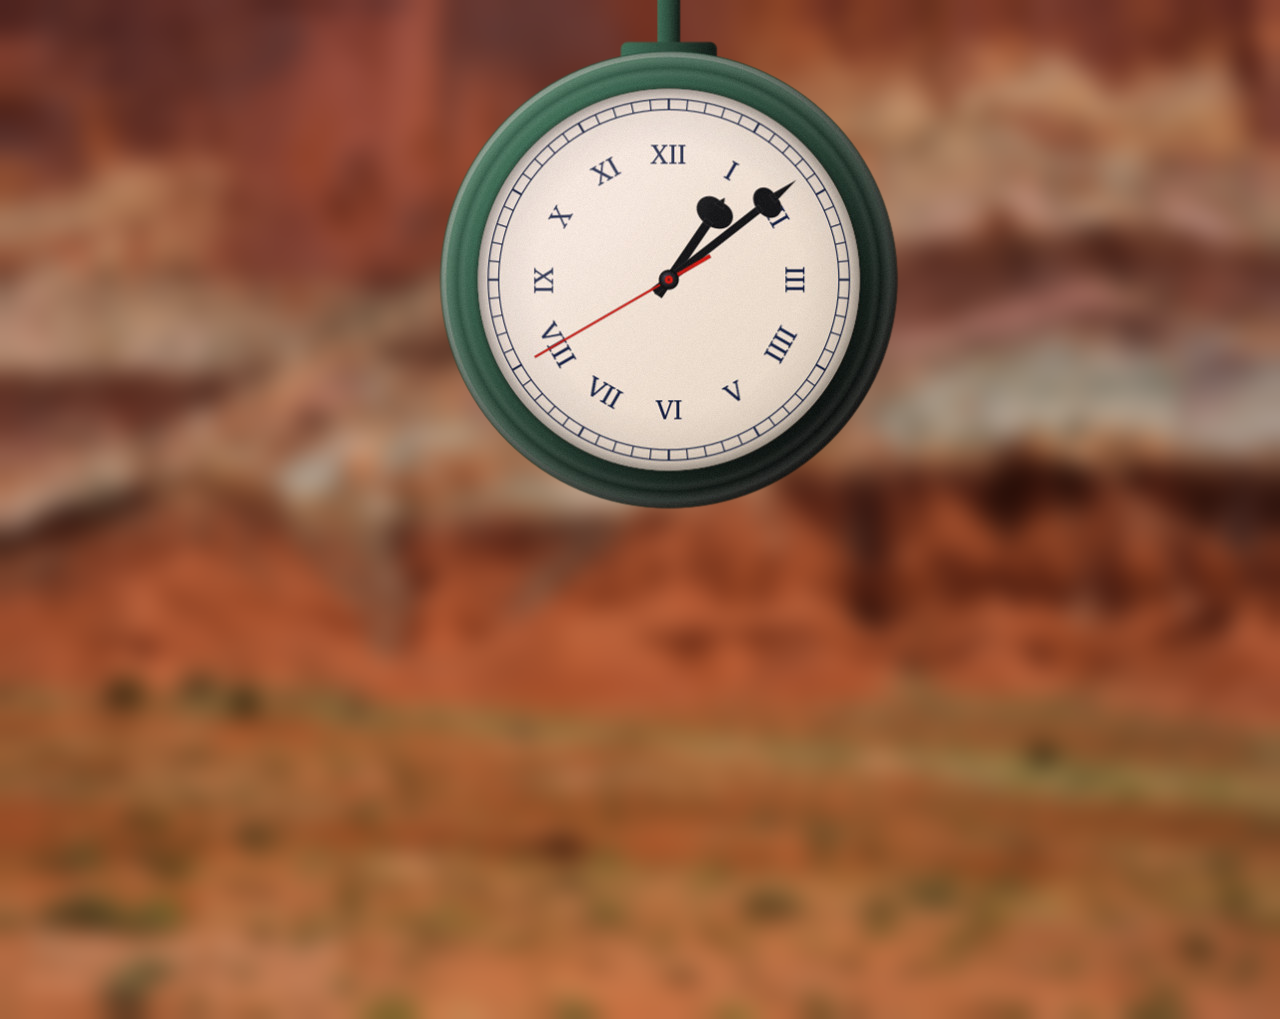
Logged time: h=1 m=8 s=40
